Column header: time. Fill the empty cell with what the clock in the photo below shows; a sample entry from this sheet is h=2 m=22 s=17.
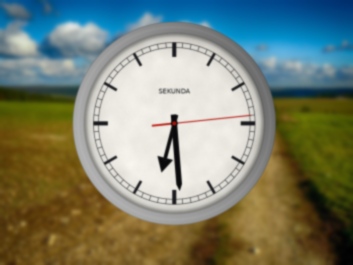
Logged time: h=6 m=29 s=14
